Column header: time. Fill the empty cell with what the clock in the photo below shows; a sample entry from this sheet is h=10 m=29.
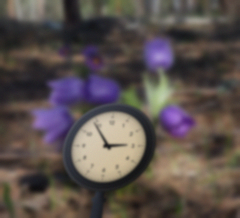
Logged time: h=2 m=54
